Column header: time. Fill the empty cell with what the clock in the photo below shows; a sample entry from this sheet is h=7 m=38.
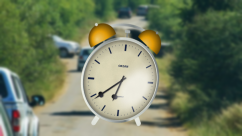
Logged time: h=6 m=39
